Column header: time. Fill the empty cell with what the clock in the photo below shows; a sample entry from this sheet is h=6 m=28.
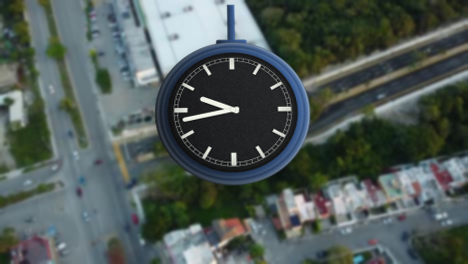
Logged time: h=9 m=43
